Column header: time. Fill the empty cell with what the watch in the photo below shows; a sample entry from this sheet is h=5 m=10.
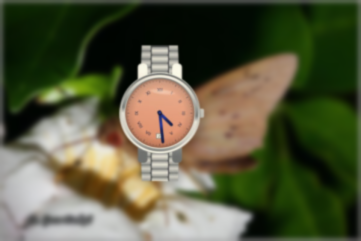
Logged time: h=4 m=29
